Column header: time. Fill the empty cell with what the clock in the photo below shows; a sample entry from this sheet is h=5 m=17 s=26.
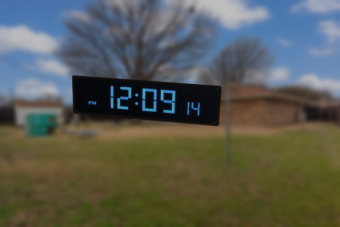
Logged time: h=12 m=9 s=14
